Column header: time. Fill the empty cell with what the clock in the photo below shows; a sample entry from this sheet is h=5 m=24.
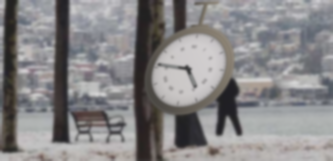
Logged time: h=4 m=46
